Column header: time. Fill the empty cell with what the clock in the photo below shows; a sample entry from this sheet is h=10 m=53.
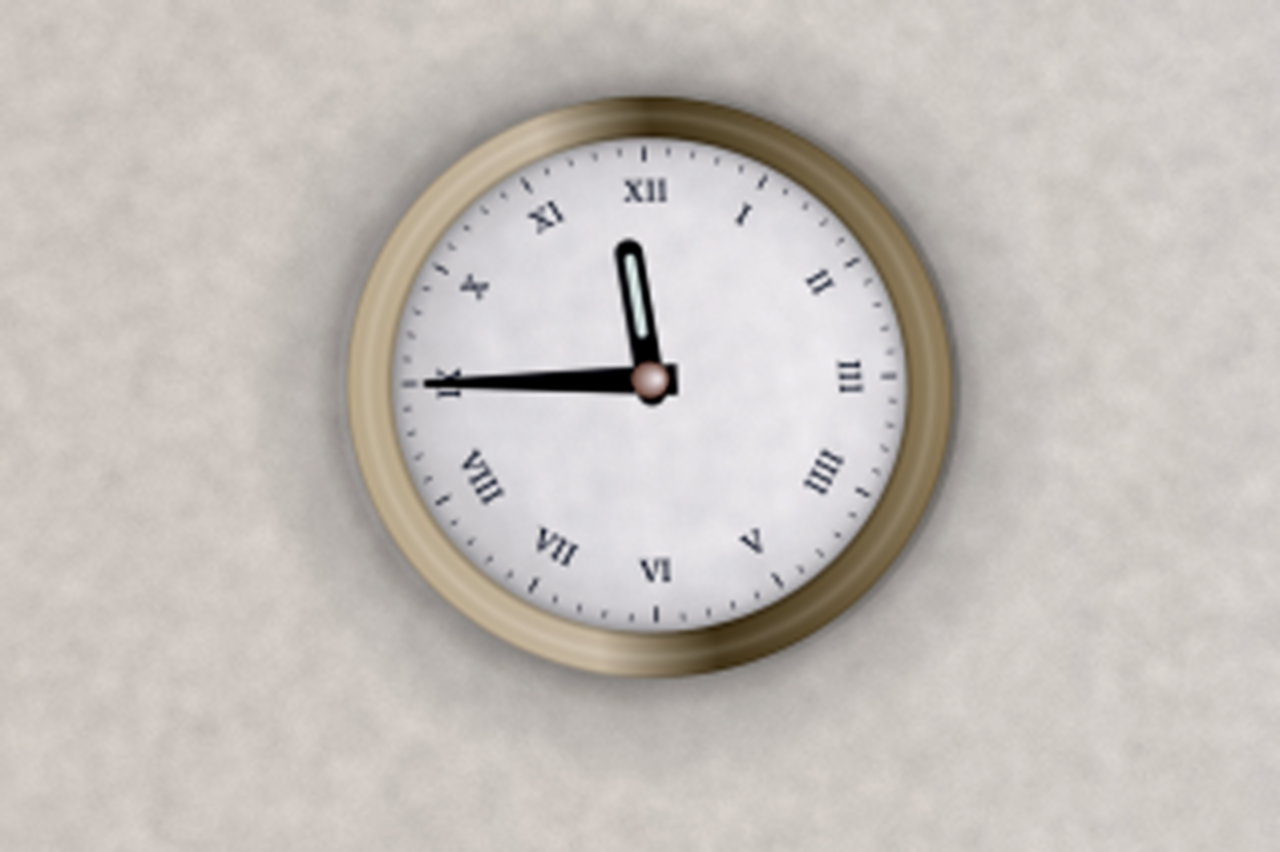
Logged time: h=11 m=45
